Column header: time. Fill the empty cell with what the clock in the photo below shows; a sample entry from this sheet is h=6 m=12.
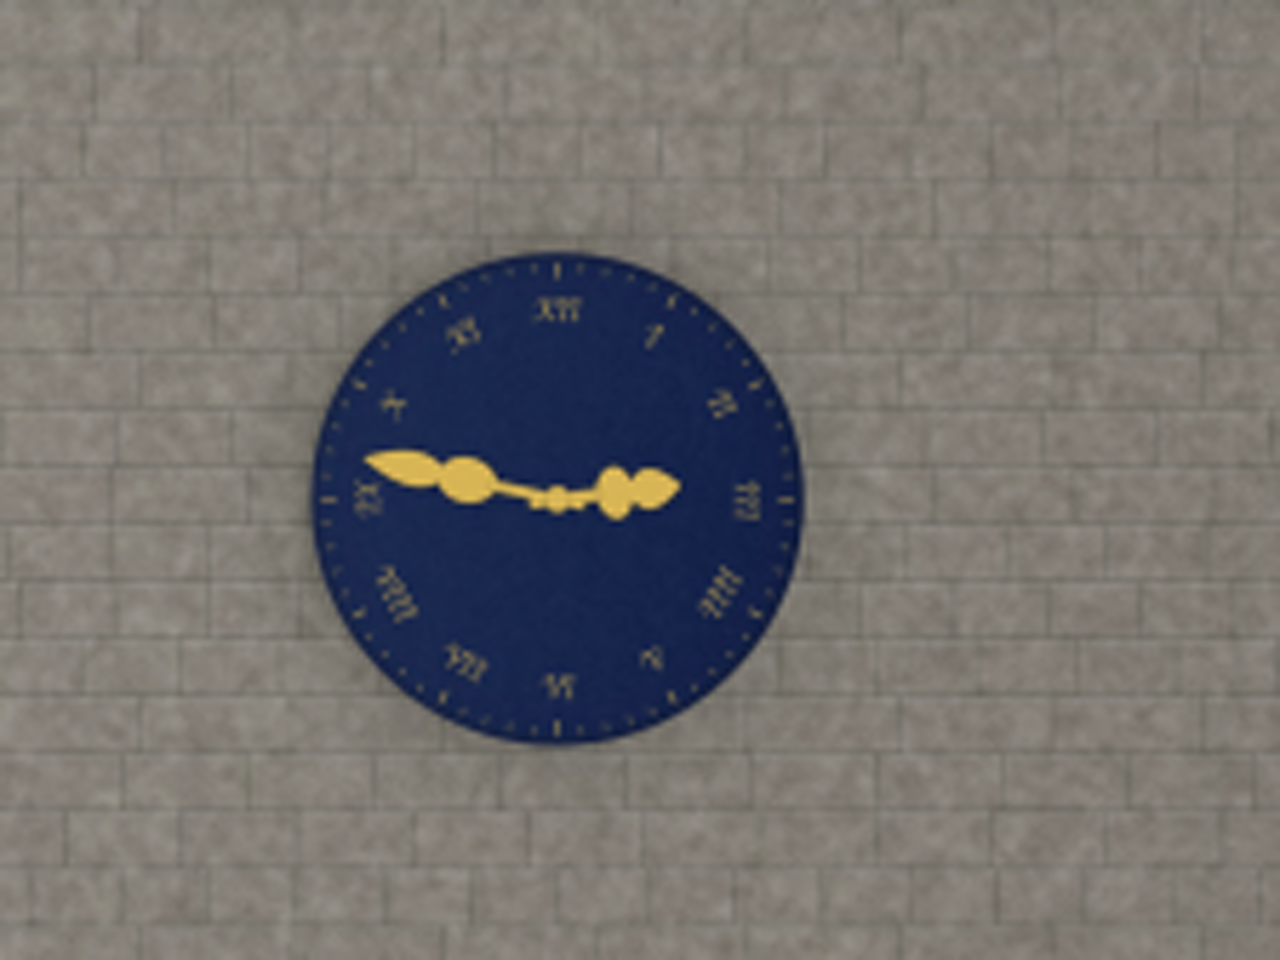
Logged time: h=2 m=47
